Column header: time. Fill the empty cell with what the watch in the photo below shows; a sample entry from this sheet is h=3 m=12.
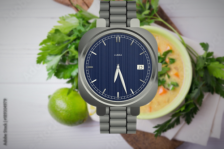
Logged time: h=6 m=27
